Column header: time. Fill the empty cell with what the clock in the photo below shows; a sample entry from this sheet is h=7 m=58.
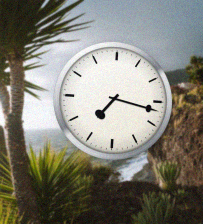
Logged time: h=7 m=17
